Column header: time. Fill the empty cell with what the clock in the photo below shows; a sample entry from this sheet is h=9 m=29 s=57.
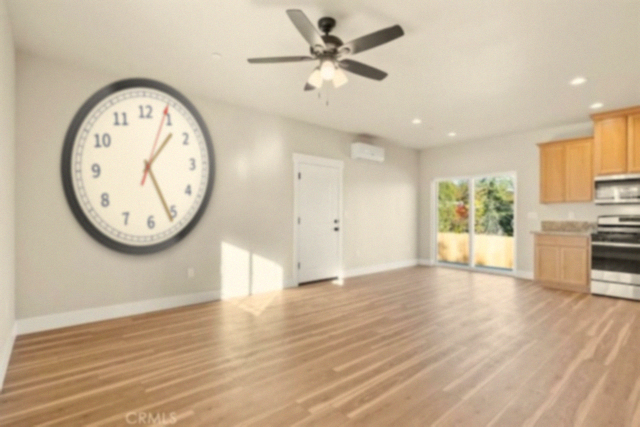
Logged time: h=1 m=26 s=4
